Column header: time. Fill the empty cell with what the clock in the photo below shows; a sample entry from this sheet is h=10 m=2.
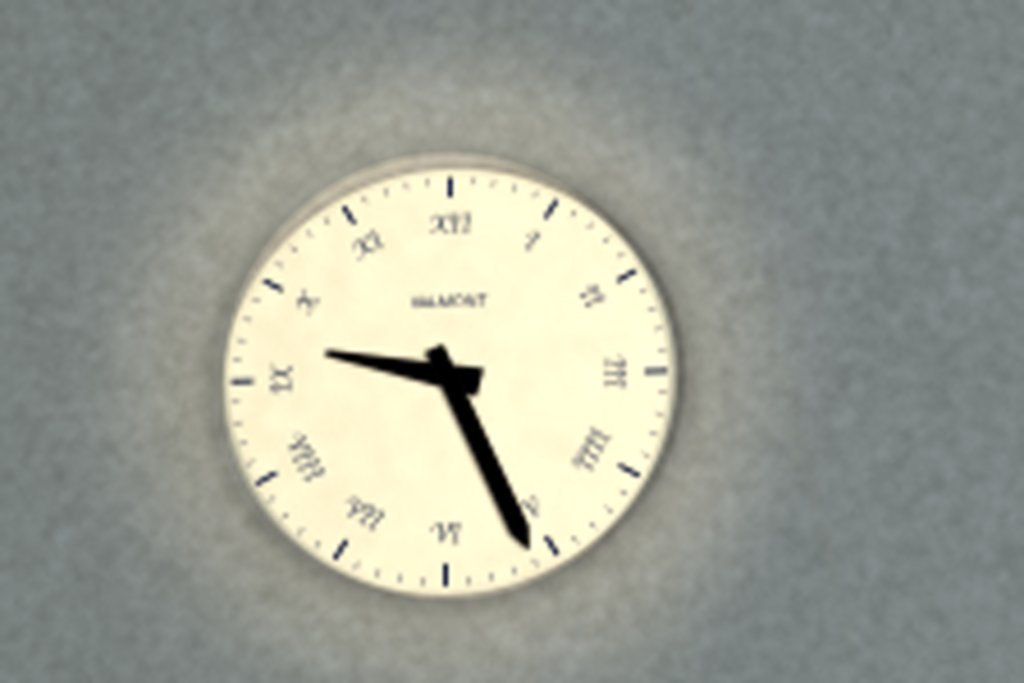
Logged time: h=9 m=26
